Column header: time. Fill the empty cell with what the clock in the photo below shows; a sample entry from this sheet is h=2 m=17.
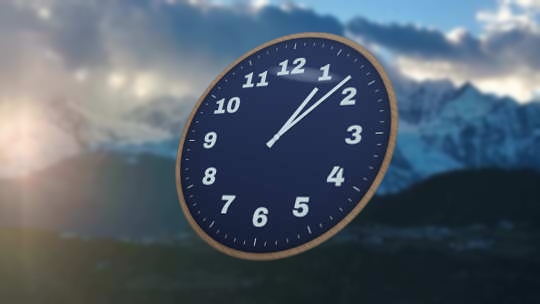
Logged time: h=1 m=8
